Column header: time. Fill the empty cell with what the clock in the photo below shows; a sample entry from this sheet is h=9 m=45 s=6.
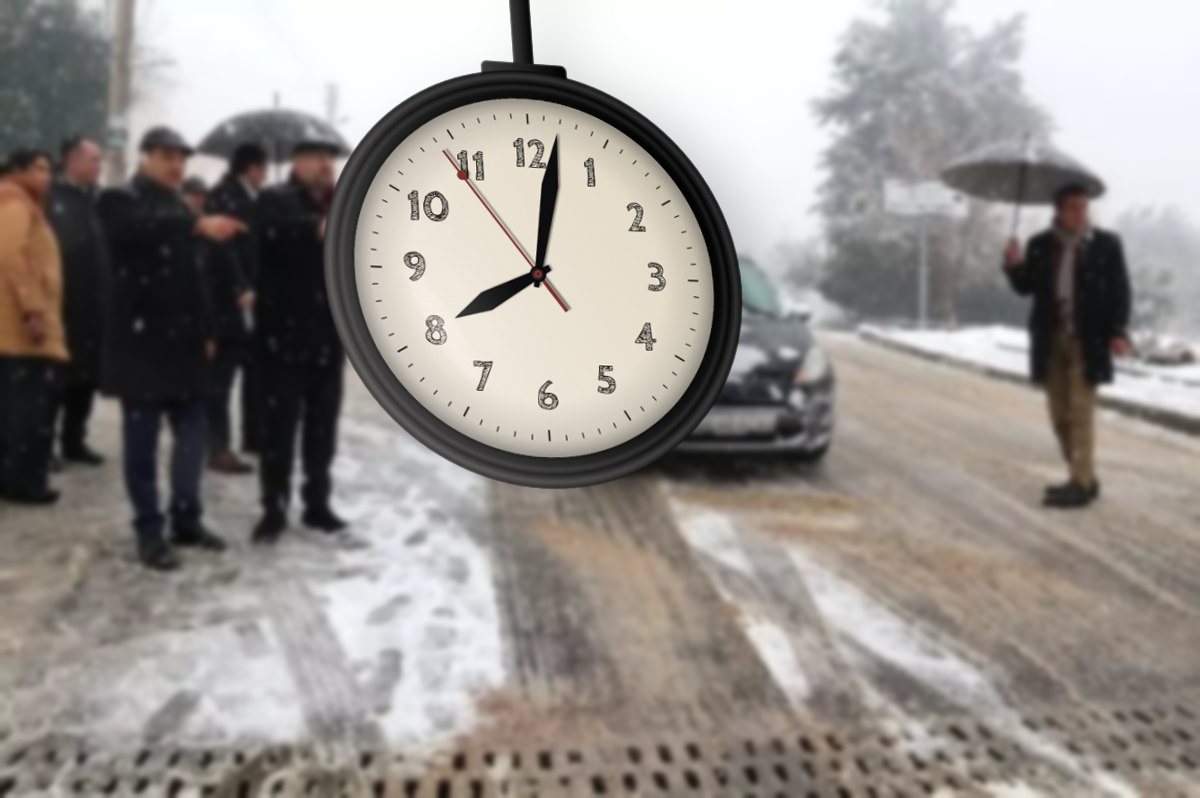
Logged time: h=8 m=1 s=54
